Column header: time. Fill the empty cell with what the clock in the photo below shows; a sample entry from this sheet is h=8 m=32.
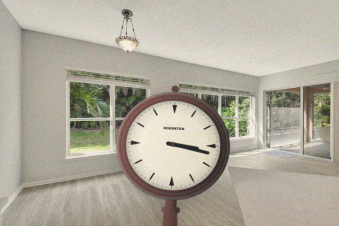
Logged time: h=3 m=17
